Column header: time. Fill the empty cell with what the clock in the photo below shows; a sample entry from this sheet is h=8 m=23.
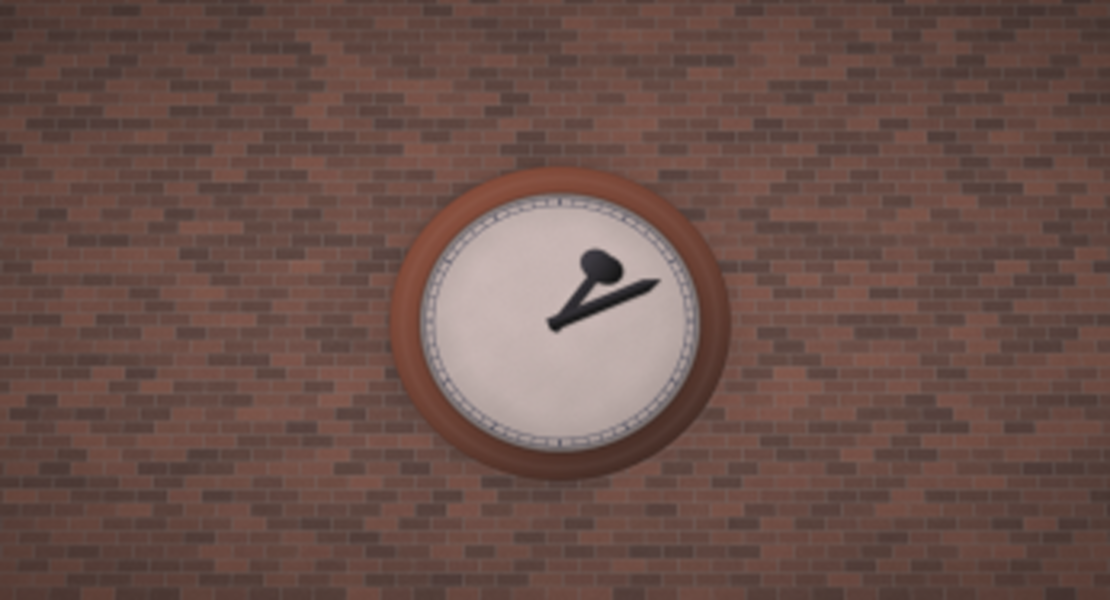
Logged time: h=1 m=11
